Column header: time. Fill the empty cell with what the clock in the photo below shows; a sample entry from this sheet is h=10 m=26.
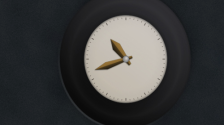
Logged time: h=10 m=42
